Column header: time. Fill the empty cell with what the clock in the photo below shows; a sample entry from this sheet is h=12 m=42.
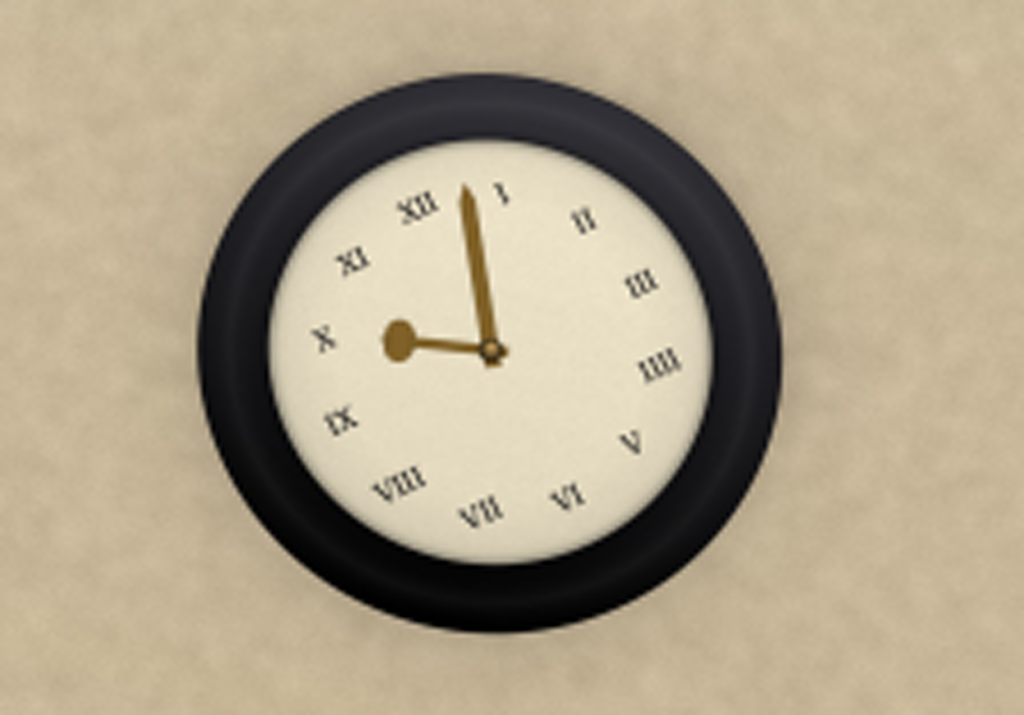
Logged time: h=10 m=3
